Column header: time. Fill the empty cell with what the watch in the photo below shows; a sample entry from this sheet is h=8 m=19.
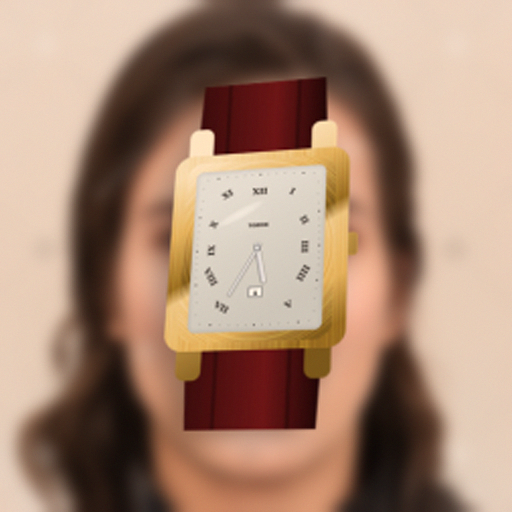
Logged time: h=5 m=35
